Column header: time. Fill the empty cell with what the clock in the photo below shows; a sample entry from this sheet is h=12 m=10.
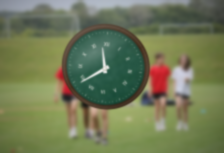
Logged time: h=11 m=39
